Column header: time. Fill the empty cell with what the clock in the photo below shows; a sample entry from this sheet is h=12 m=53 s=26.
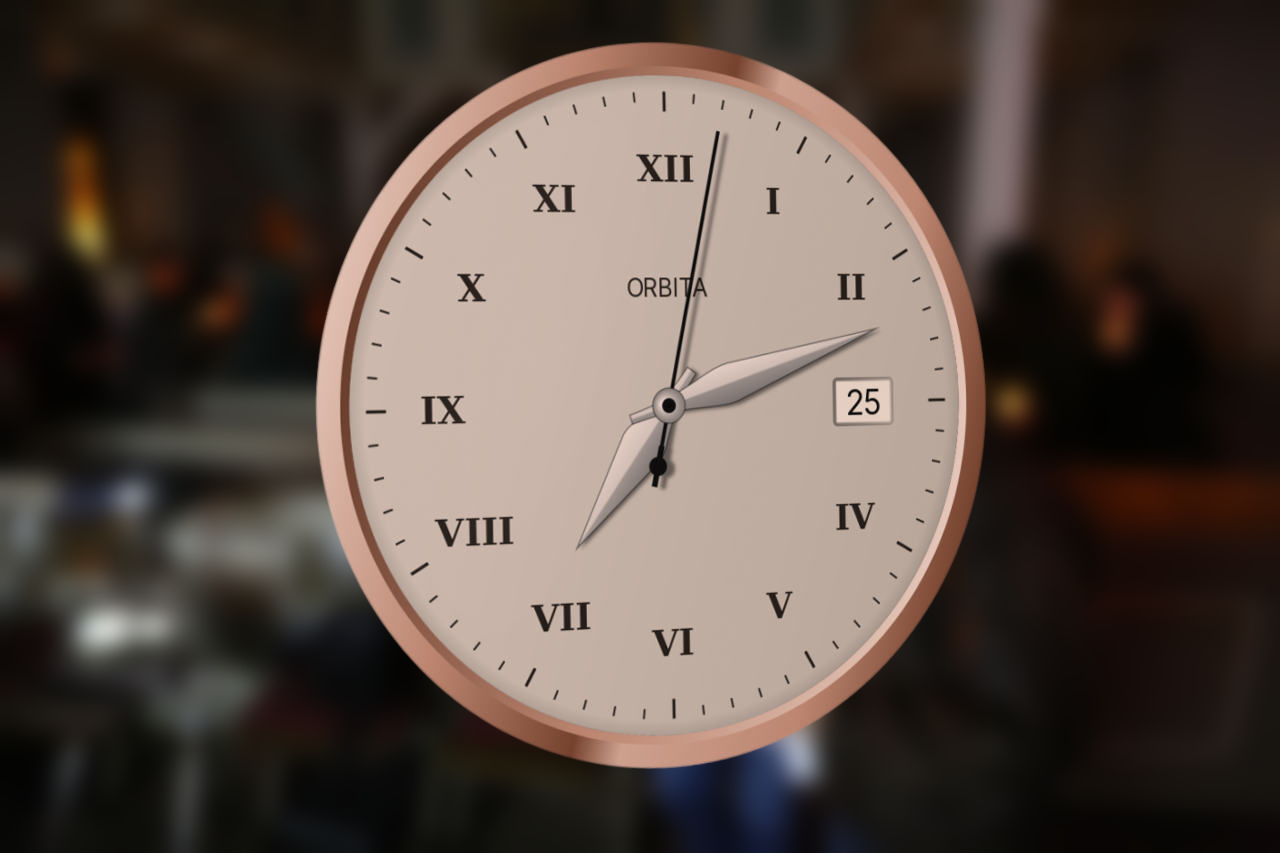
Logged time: h=7 m=12 s=2
